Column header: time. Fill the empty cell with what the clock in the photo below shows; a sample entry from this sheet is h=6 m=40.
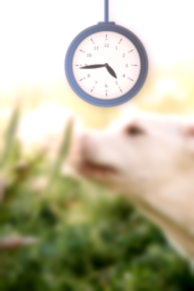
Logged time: h=4 m=44
